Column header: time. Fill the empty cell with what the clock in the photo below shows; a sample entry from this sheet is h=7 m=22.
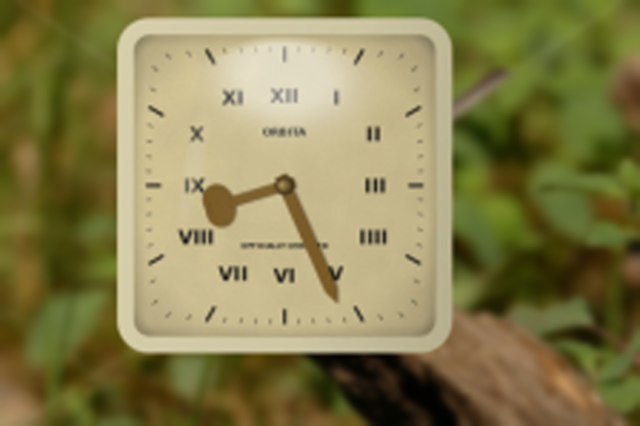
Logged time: h=8 m=26
